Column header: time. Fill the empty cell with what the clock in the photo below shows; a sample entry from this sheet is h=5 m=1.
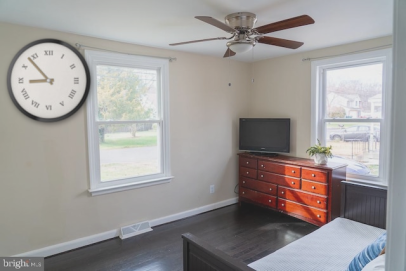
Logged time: h=8 m=53
